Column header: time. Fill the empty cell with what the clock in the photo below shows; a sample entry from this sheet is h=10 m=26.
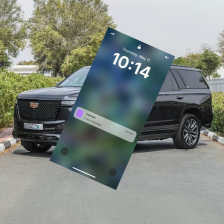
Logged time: h=10 m=14
